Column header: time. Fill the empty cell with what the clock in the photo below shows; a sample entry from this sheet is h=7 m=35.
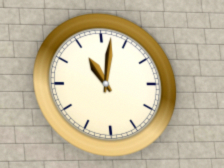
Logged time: h=11 m=2
